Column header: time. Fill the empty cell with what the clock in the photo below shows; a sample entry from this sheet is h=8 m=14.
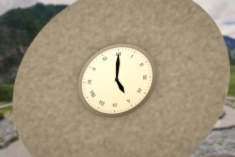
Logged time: h=5 m=0
